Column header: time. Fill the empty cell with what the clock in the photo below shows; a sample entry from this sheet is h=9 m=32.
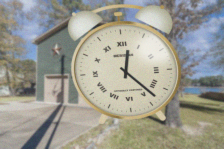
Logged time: h=12 m=23
